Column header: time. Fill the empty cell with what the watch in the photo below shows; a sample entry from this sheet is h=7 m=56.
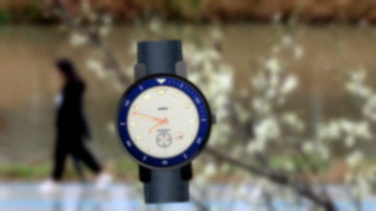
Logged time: h=7 m=48
